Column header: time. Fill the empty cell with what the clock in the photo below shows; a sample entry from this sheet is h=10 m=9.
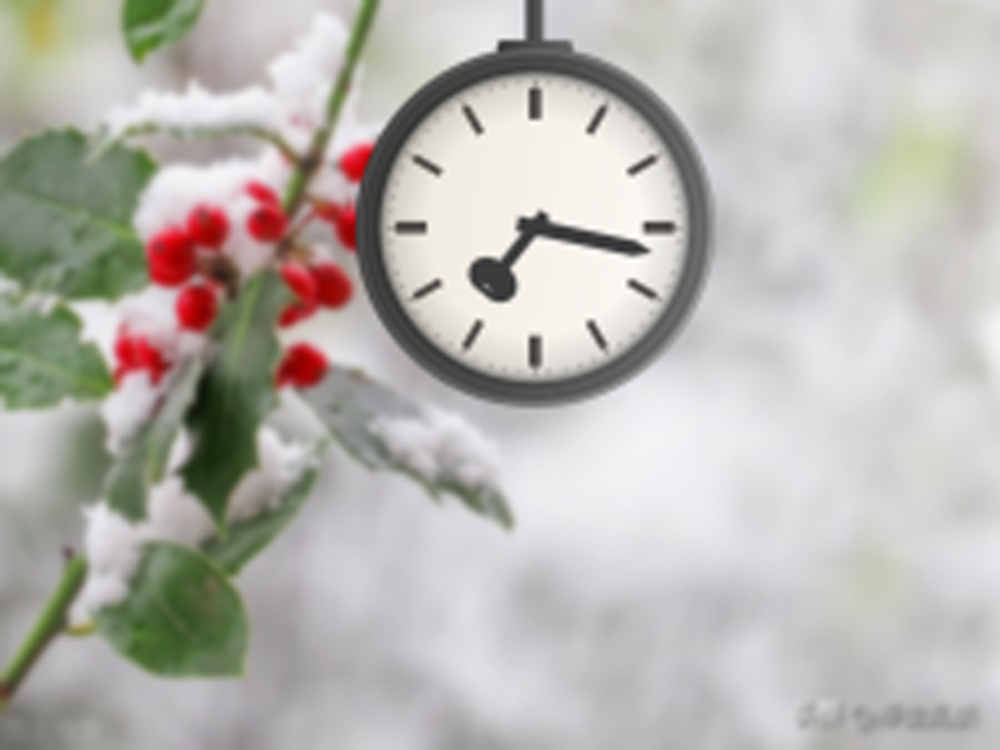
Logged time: h=7 m=17
